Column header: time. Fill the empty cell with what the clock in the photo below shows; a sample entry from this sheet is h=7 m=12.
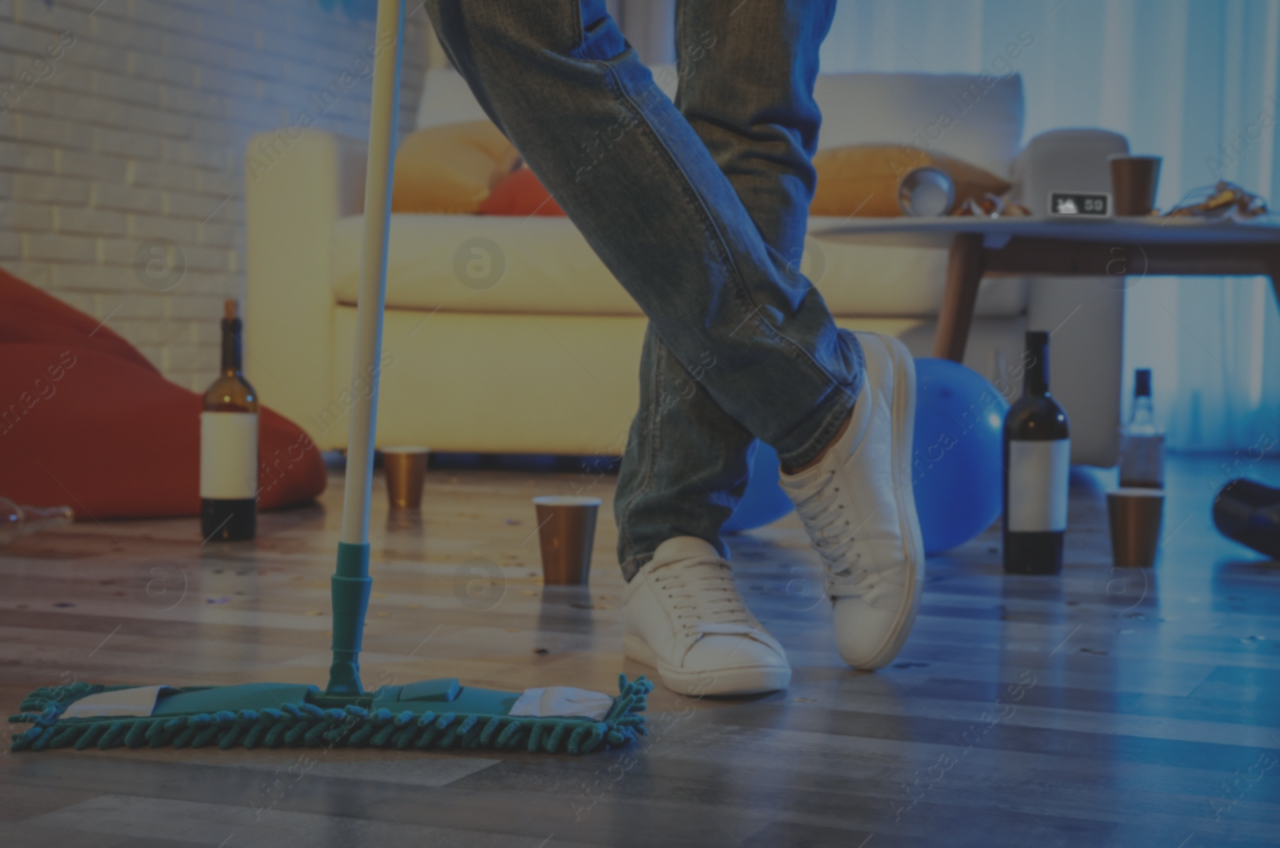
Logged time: h=14 m=59
